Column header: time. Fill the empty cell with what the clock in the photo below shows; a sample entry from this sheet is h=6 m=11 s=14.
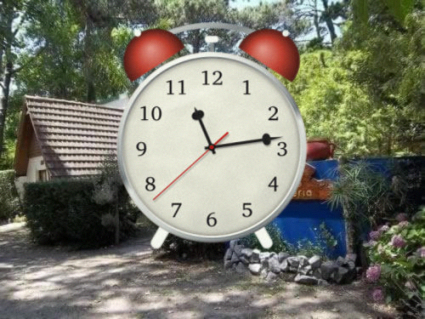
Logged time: h=11 m=13 s=38
